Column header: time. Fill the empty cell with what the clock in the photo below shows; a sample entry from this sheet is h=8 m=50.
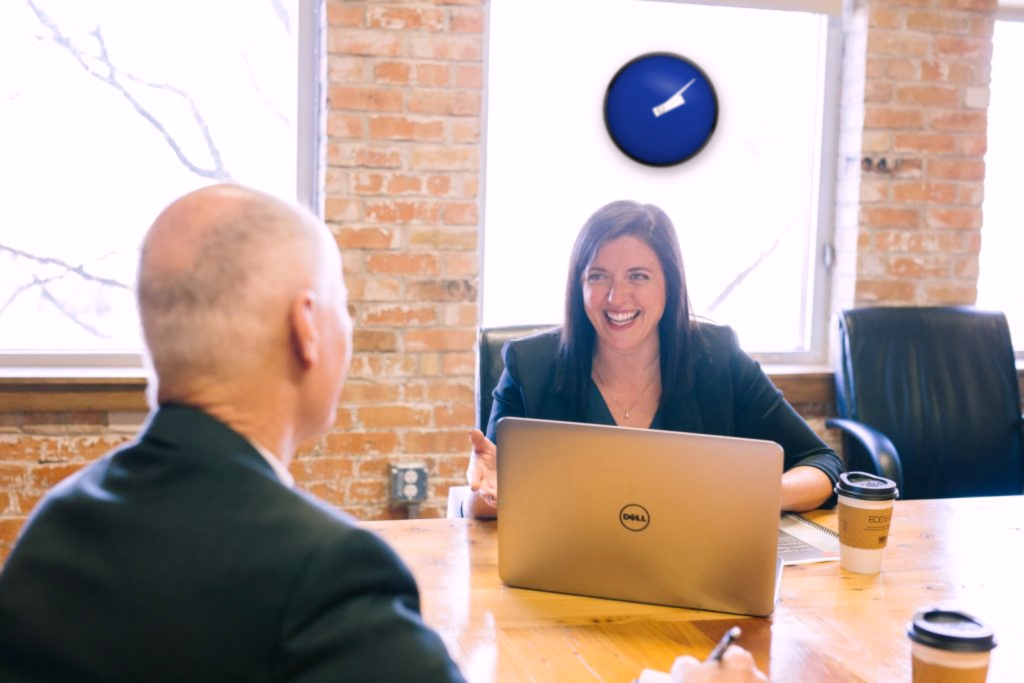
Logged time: h=2 m=8
